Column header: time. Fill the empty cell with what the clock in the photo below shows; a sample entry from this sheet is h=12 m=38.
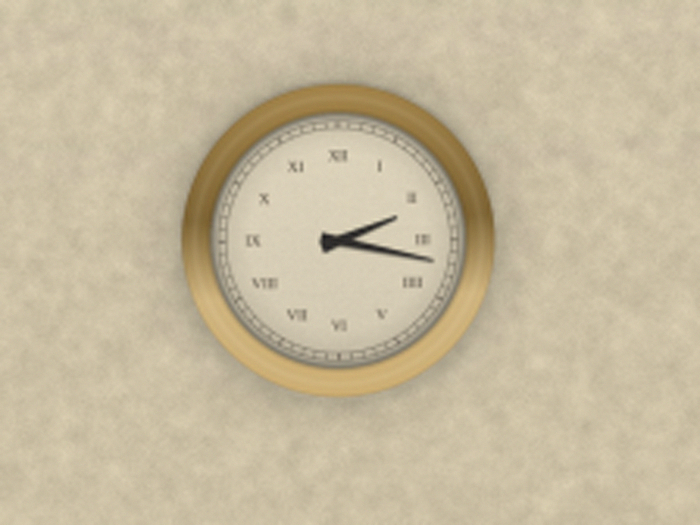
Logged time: h=2 m=17
